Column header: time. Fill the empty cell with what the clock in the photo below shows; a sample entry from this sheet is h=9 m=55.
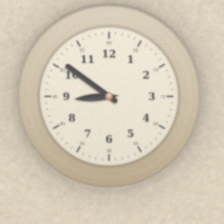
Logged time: h=8 m=51
